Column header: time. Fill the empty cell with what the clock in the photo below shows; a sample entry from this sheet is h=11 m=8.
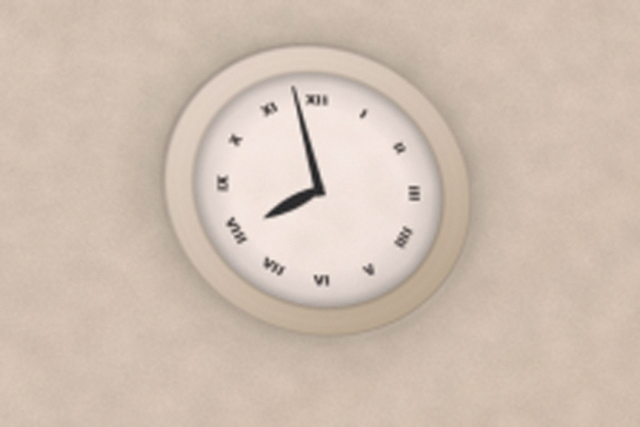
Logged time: h=7 m=58
